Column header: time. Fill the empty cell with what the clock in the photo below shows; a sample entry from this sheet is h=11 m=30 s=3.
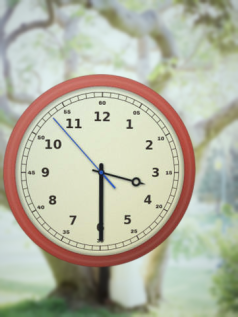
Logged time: h=3 m=29 s=53
